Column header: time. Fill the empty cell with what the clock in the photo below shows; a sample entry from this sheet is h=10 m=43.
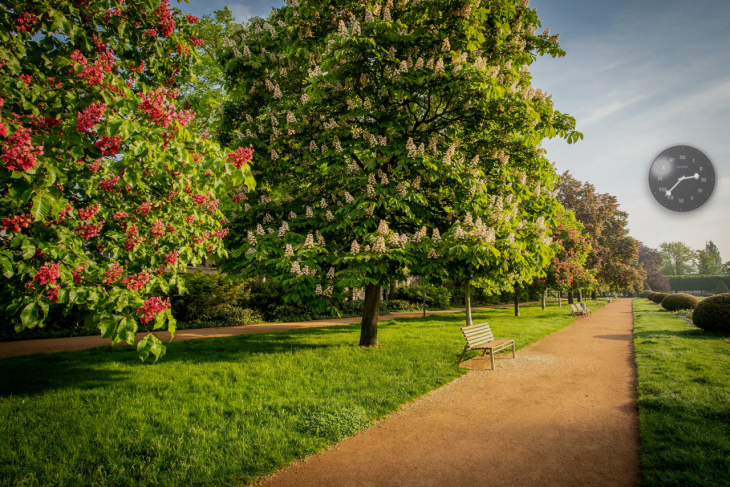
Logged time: h=2 m=37
